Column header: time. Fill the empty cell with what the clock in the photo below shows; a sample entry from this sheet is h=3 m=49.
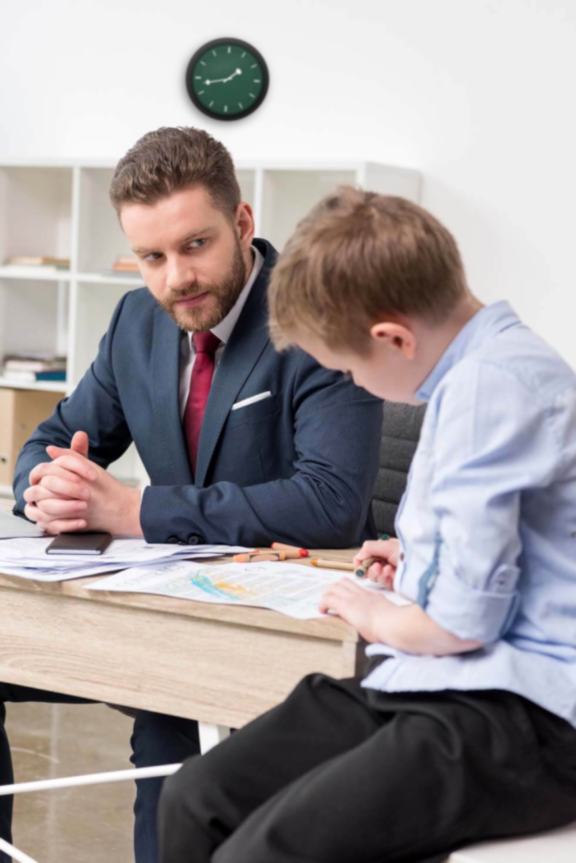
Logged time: h=1 m=43
